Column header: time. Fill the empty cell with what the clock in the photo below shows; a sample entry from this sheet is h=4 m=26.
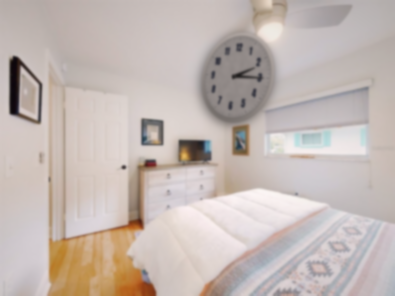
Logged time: h=2 m=15
